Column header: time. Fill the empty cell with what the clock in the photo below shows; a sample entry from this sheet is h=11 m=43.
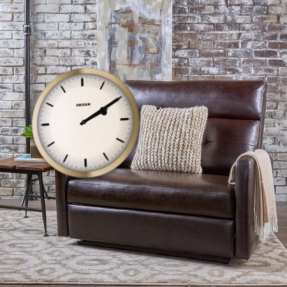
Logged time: h=2 m=10
